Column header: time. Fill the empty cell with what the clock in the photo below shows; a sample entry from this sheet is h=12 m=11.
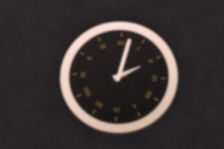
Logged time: h=2 m=2
